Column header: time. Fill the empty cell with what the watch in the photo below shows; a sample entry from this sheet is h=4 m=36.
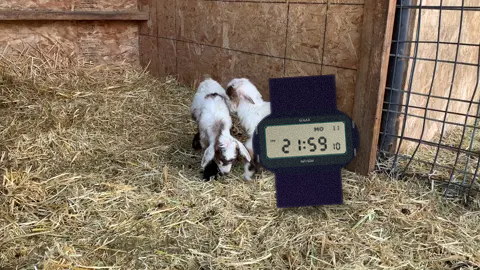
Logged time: h=21 m=59
